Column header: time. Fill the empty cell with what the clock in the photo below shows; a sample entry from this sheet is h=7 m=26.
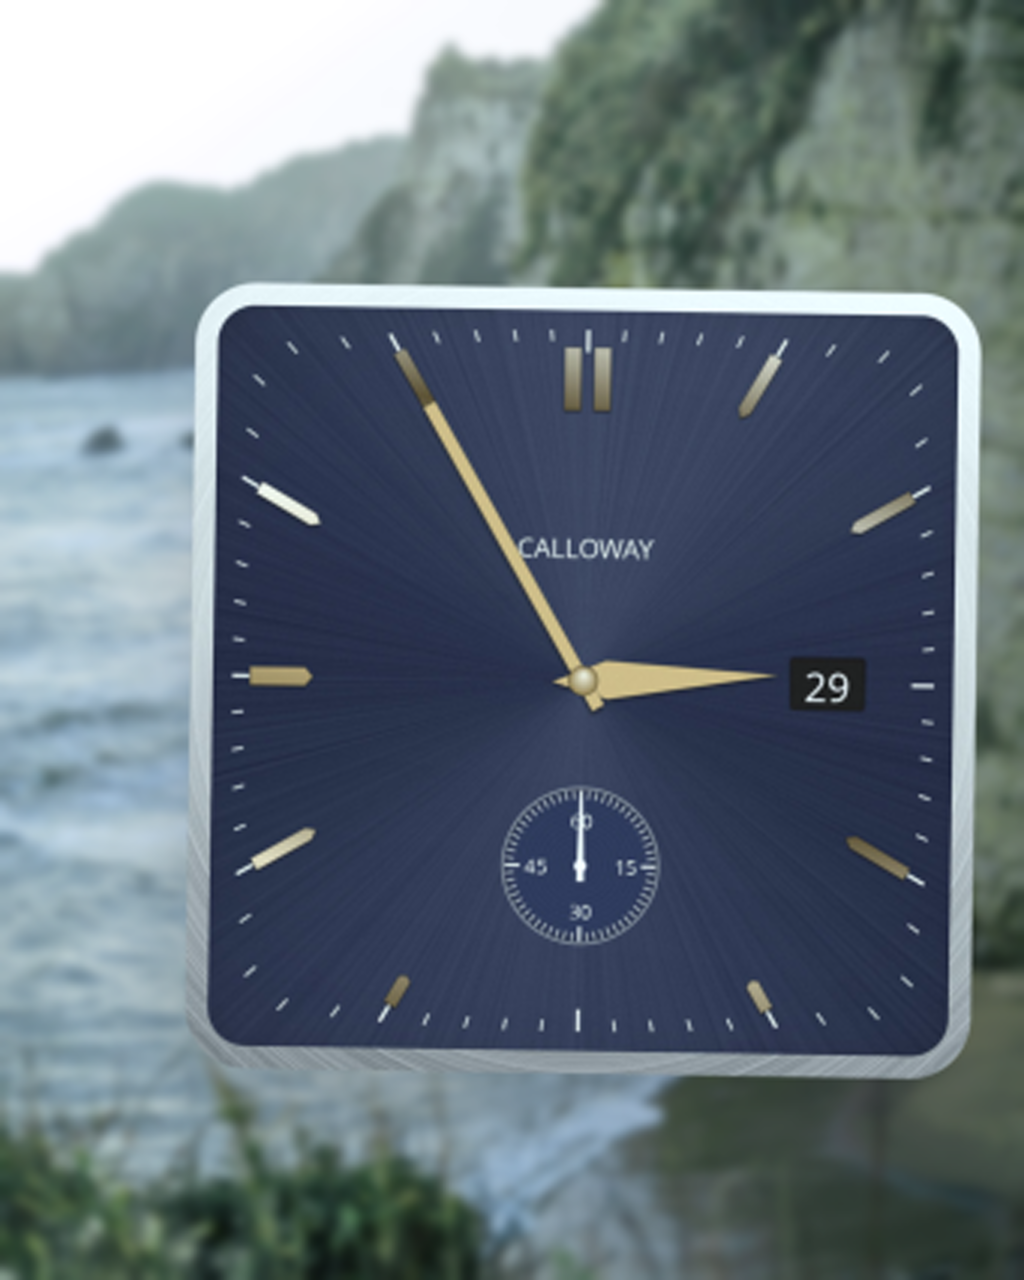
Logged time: h=2 m=55
